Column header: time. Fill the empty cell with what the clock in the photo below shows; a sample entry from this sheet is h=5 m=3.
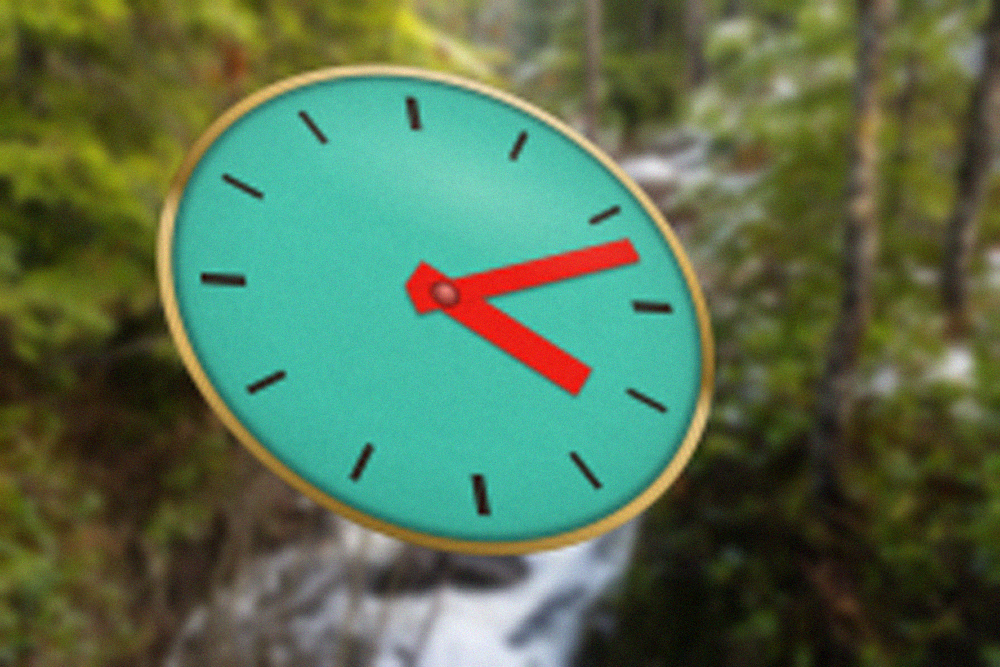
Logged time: h=4 m=12
